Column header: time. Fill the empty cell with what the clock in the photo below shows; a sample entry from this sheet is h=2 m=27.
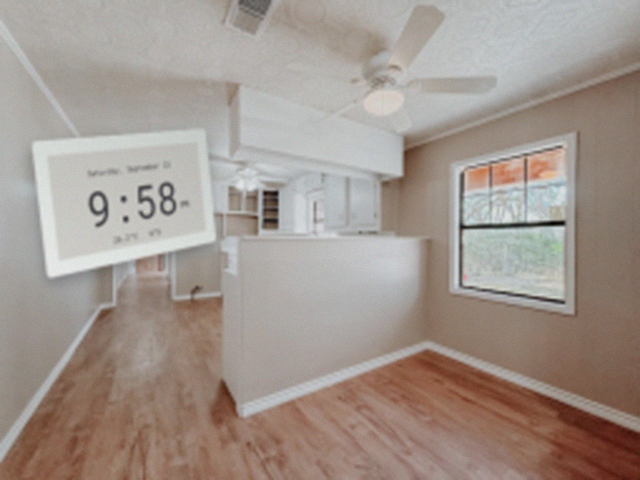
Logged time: h=9 m=58
